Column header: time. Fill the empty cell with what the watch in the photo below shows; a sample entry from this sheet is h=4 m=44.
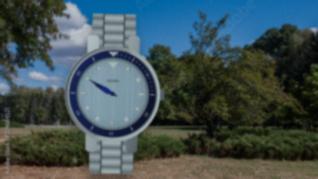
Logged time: h=9 m=50
